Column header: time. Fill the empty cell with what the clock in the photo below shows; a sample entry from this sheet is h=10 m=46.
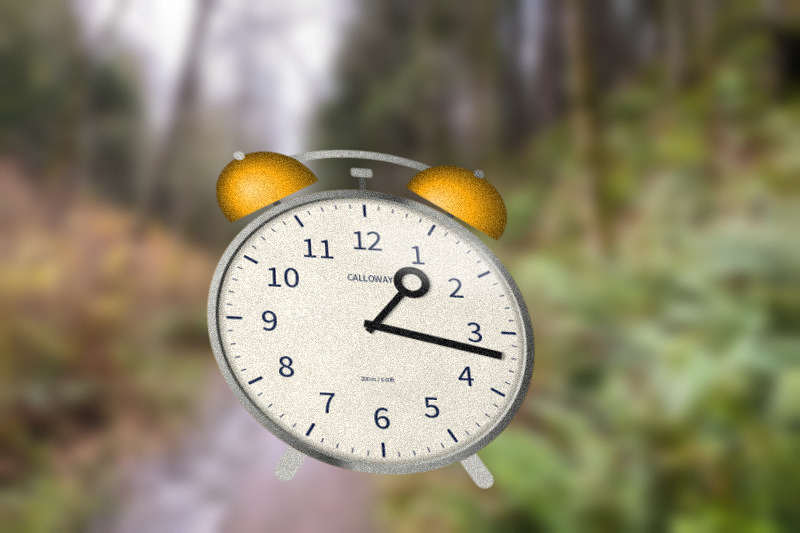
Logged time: h=1 m=17
